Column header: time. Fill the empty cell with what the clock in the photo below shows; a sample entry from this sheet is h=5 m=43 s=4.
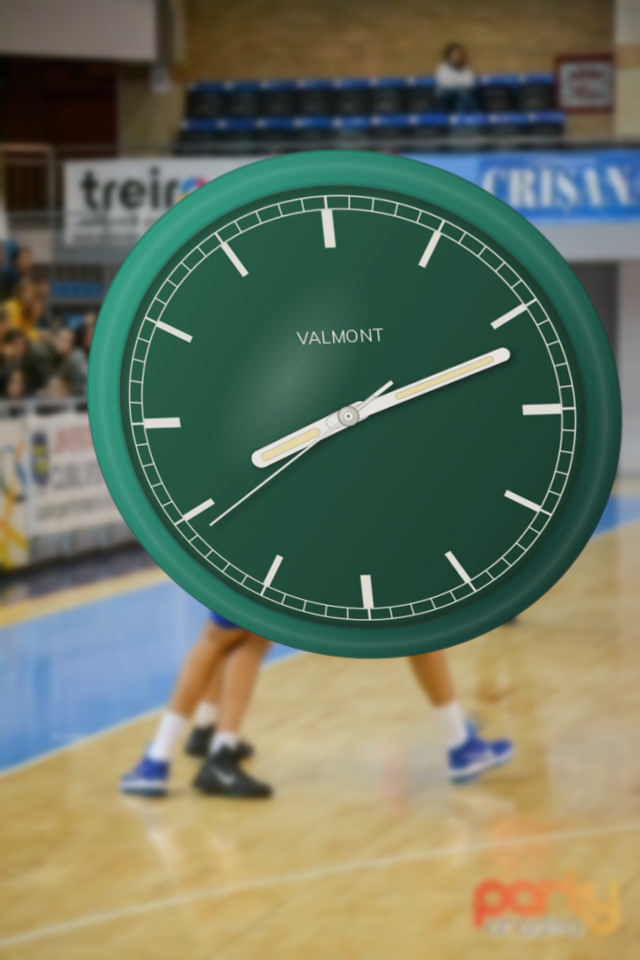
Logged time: h=8 m=11 s=39
